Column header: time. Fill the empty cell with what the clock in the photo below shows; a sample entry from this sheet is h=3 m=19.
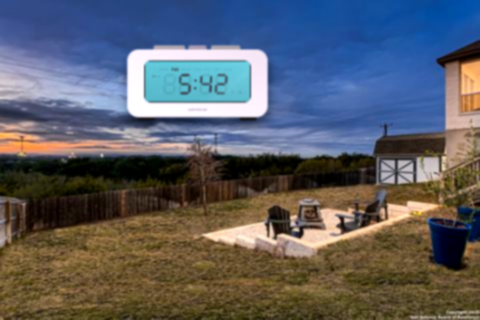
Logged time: h=5 m=42
